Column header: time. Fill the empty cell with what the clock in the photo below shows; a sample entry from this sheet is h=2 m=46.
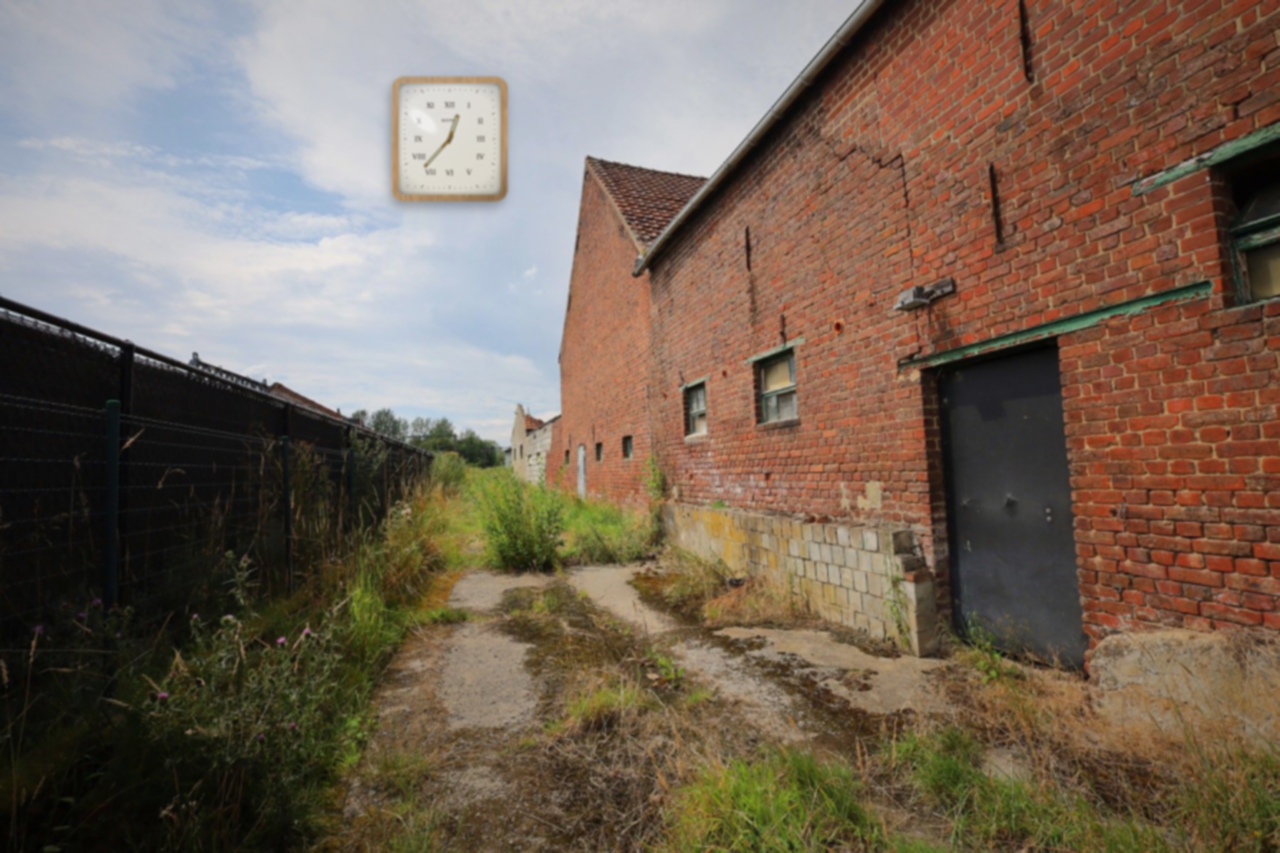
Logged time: h=12 m=37
